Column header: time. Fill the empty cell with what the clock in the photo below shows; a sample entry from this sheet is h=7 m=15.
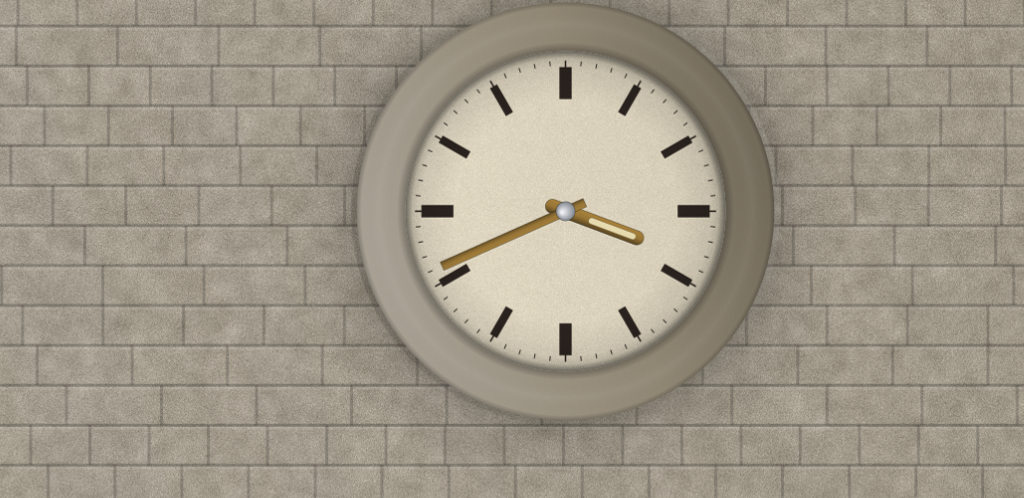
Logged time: h=3 m=41
